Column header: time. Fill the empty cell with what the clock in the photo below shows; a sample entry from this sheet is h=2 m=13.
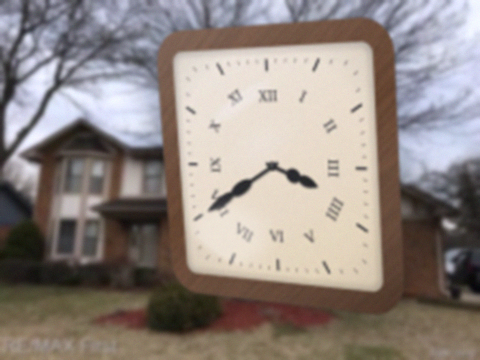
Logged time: h=3 m=40
